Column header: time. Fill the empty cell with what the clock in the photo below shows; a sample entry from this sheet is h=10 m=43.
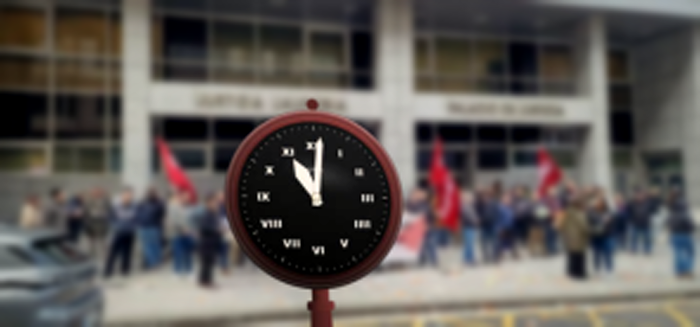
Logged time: h=11 m=1
